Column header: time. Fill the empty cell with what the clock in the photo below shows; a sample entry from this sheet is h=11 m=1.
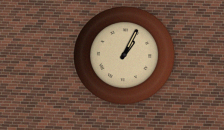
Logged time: h=1 m=4
